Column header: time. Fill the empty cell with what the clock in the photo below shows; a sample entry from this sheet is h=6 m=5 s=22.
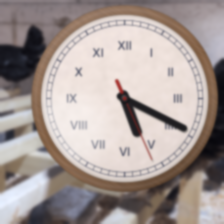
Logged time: h=5 m=19 s=26
